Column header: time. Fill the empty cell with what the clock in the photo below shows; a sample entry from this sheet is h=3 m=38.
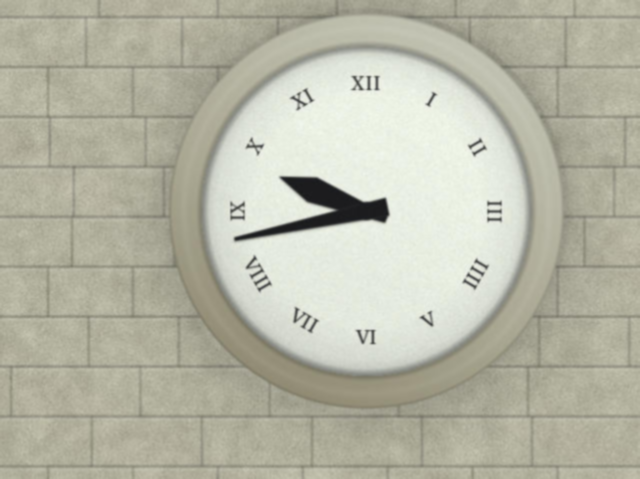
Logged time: h=9 m=43
